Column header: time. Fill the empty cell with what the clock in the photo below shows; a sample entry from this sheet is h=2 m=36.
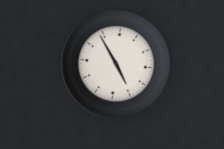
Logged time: h=4 m=54
